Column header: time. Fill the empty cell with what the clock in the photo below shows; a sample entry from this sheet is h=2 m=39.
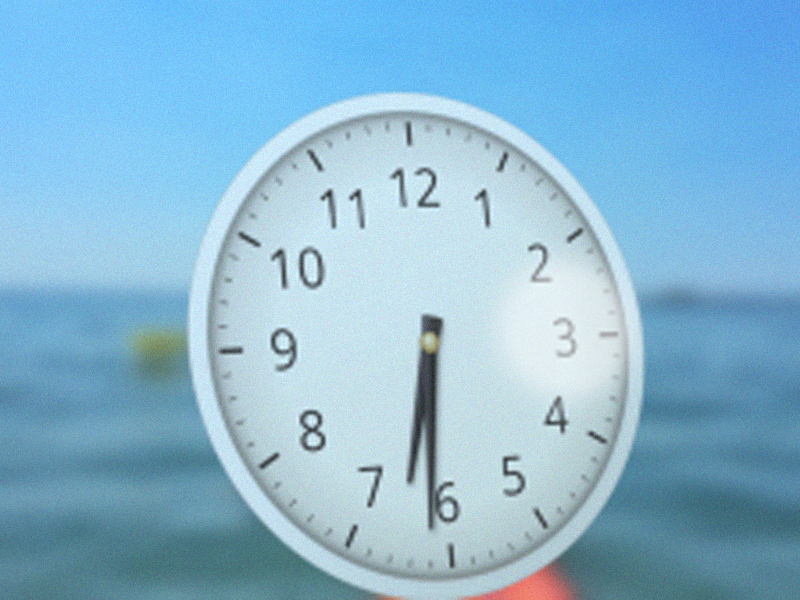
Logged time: h=6 m=31
